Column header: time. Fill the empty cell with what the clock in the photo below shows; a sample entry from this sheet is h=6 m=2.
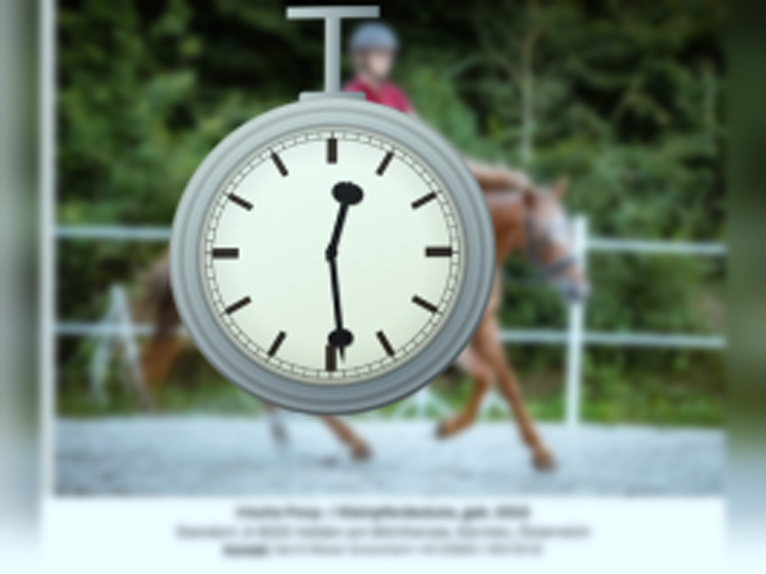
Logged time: h=12 m=29
